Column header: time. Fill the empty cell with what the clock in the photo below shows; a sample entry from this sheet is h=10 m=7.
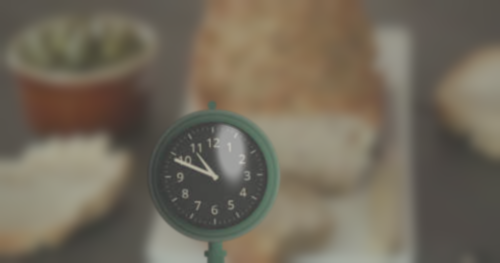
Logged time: h=10 m=49
